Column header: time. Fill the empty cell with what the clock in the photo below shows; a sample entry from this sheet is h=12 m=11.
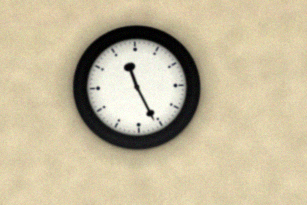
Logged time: h=11 m=26
